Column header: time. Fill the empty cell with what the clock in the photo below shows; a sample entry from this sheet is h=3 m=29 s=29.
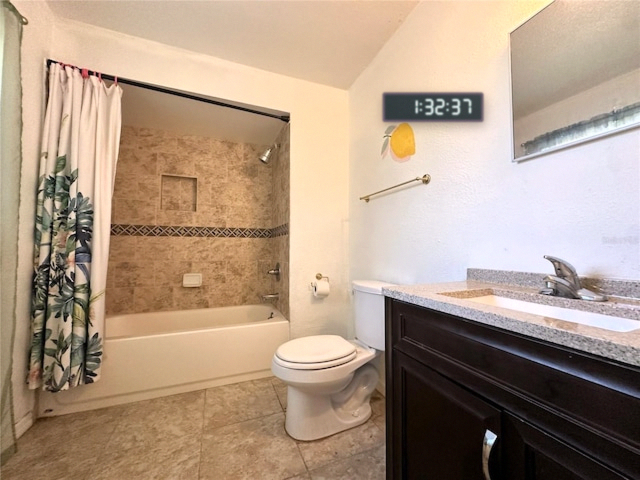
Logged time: h=1 m=32 s=37
